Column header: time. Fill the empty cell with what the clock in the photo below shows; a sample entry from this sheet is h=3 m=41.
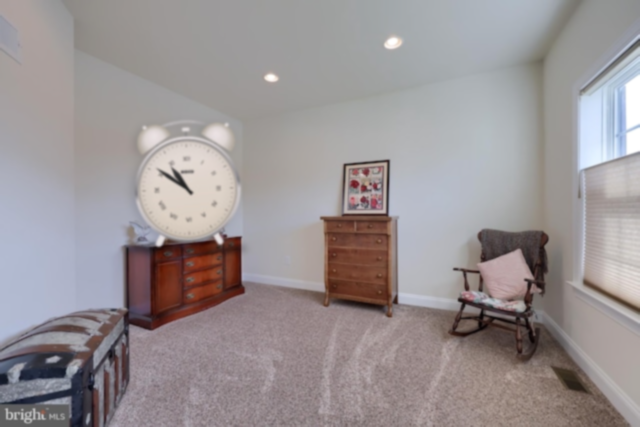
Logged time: h=10 m=51
